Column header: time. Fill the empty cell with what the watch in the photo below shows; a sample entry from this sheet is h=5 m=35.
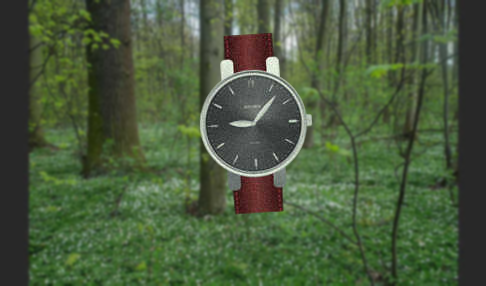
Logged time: h=9 m=7
